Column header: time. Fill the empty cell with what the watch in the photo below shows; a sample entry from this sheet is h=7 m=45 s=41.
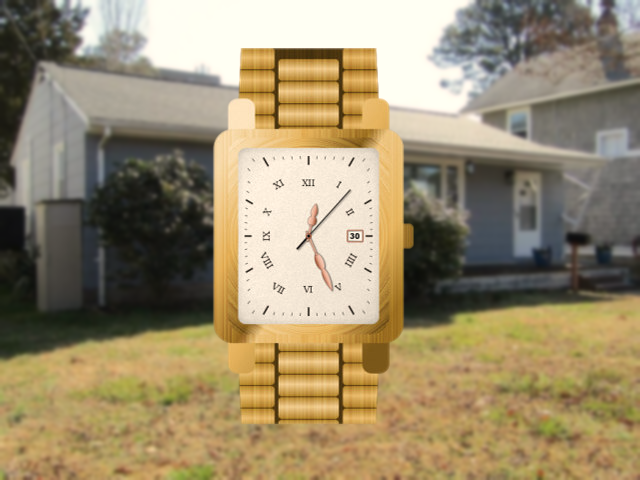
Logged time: h=12 m=26 s=7
